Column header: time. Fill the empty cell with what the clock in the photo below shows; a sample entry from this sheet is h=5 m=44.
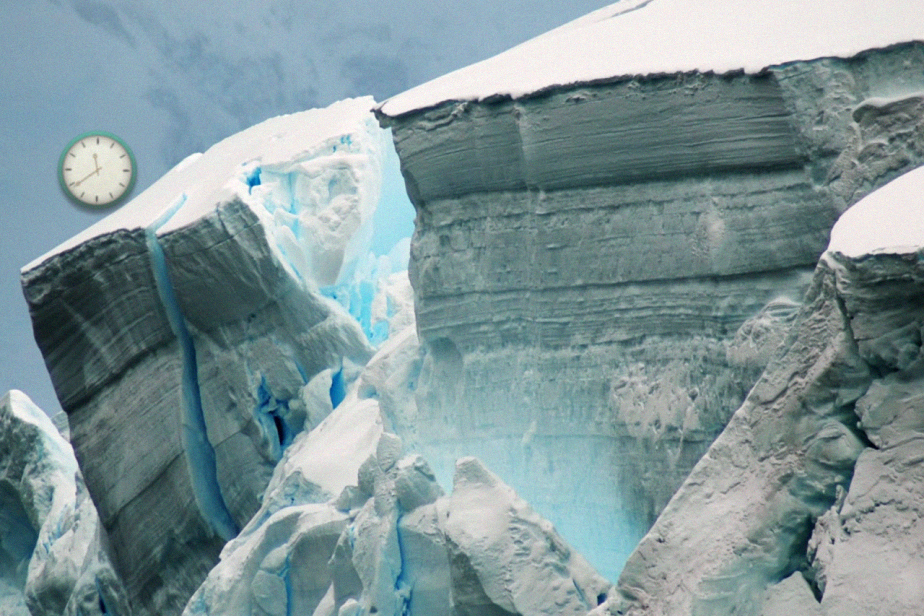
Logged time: h=11 m=39
